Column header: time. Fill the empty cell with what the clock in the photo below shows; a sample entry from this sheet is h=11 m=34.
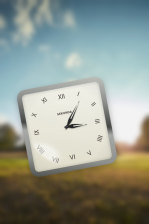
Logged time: h=3 m=6
